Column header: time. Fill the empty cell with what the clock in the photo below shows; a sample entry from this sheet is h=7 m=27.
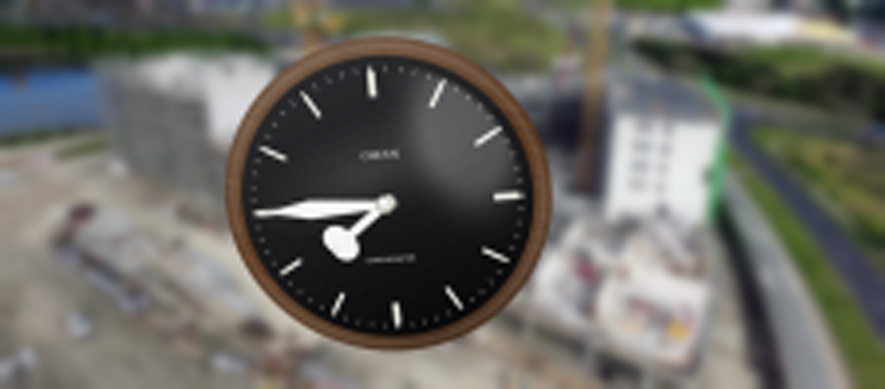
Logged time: h=7 m=45
